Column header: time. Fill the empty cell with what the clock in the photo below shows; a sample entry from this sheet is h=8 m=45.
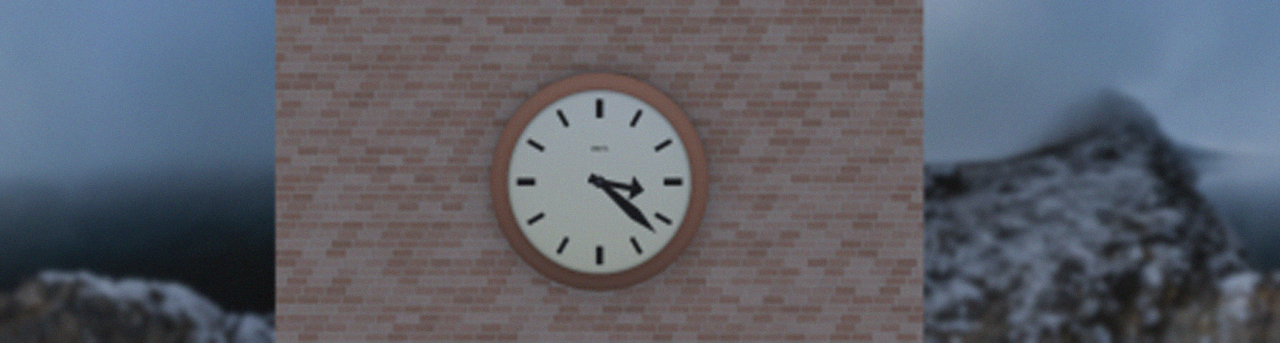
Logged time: h=3 m=22
